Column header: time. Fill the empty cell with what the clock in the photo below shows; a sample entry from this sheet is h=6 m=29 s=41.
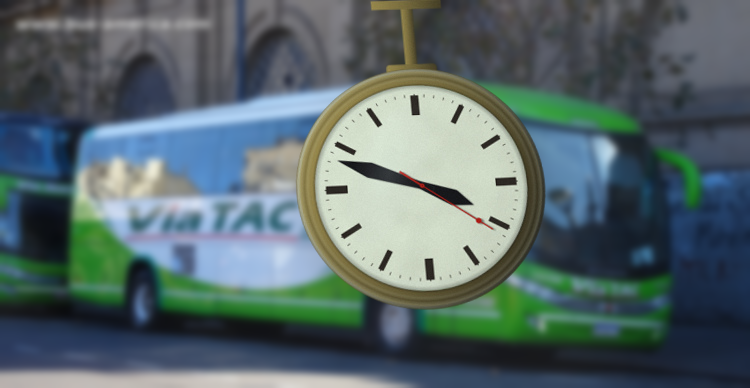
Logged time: h=3 m=48 s=21
